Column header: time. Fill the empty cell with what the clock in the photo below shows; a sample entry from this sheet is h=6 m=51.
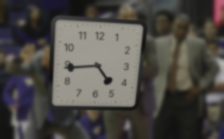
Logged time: h=4 m=44
